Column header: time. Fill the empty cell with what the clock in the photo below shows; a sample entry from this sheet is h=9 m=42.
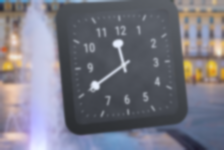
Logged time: h=11 m=40
